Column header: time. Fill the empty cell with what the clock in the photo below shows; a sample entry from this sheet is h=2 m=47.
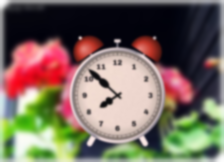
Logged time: h=7 m=52
